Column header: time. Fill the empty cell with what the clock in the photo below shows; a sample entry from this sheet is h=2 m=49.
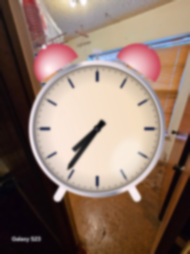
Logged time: h=7 m=36
